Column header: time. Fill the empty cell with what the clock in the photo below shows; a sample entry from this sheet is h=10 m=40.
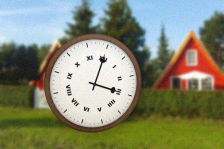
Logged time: h=3 m=0
